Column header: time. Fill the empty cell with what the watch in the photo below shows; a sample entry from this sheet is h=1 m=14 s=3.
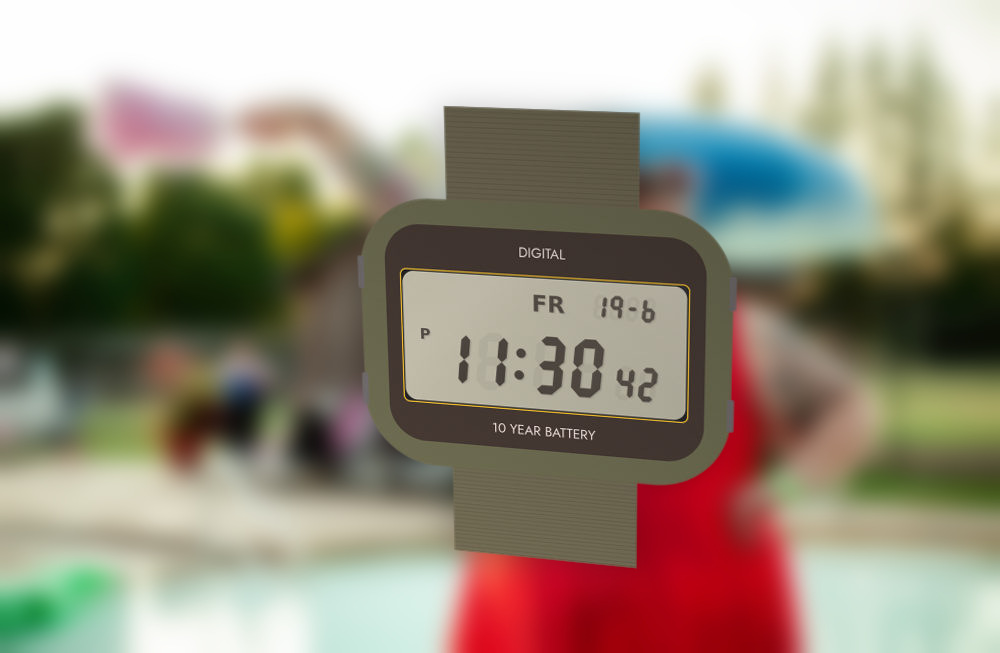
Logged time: h=11 m=30 s=42
